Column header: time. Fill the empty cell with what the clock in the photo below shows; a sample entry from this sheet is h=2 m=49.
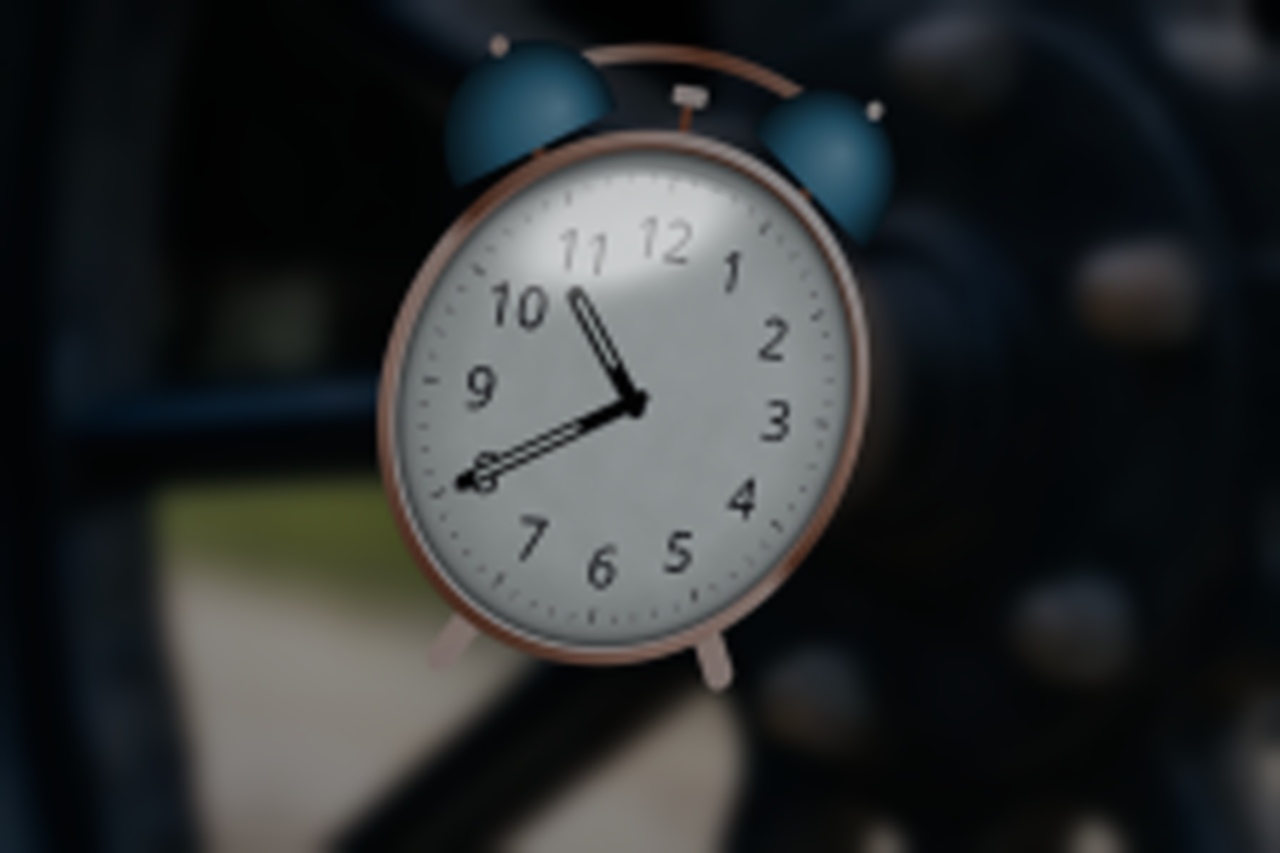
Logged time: h=10 m=40
